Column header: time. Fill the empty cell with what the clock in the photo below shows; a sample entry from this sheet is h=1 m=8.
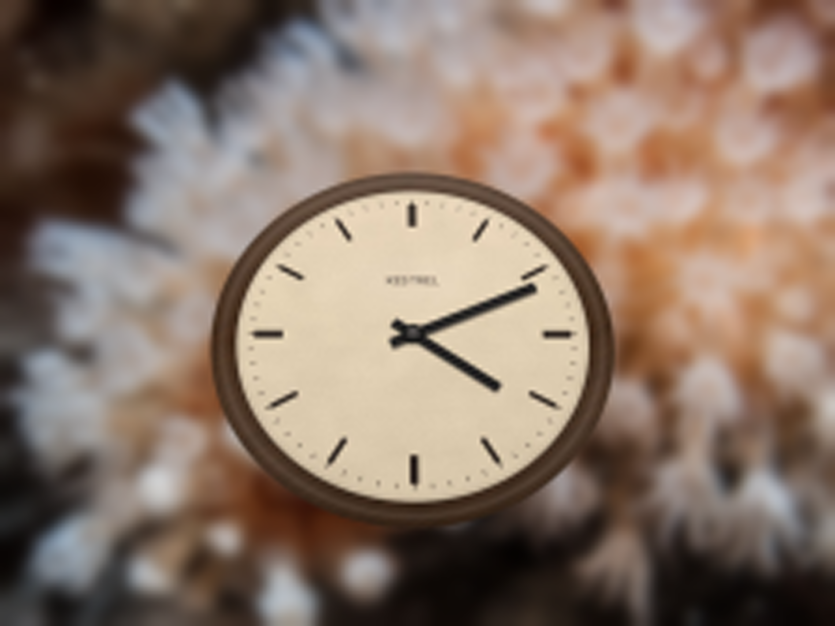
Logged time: h=4 m=11
